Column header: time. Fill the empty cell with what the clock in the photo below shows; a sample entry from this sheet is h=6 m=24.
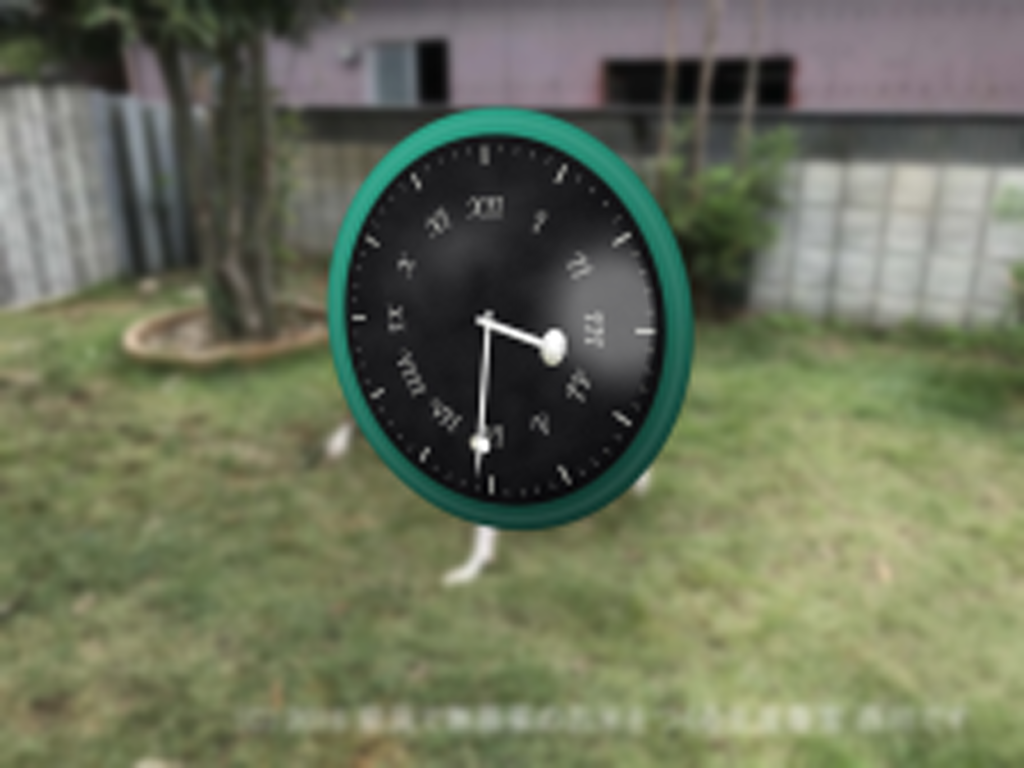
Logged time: h=3 m=31
